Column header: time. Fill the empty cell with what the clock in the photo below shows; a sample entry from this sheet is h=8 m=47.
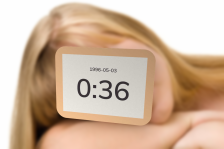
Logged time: h=0 m=36
